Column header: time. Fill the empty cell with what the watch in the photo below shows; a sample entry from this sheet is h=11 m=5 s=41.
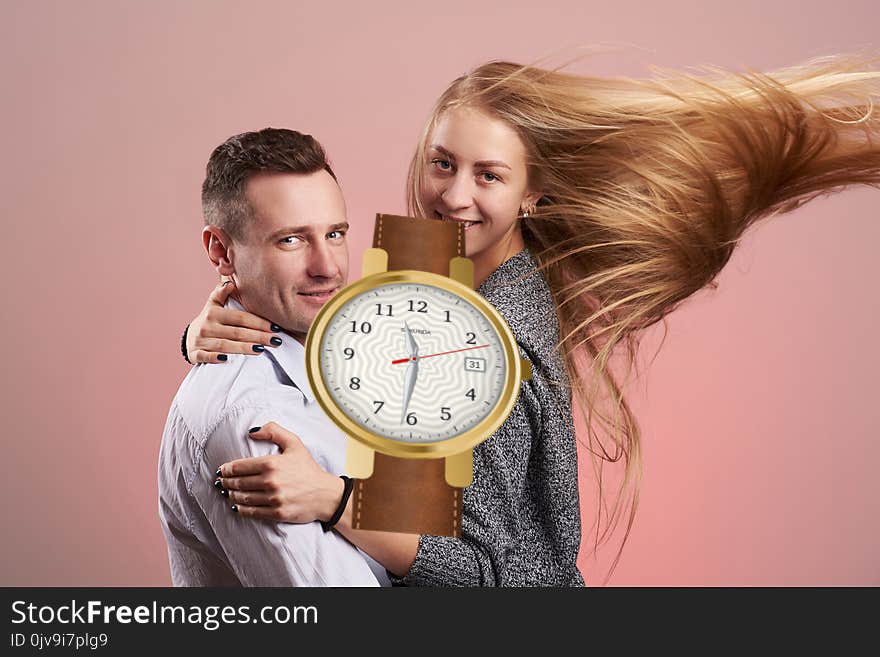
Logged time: h=11 m=31 s=12
